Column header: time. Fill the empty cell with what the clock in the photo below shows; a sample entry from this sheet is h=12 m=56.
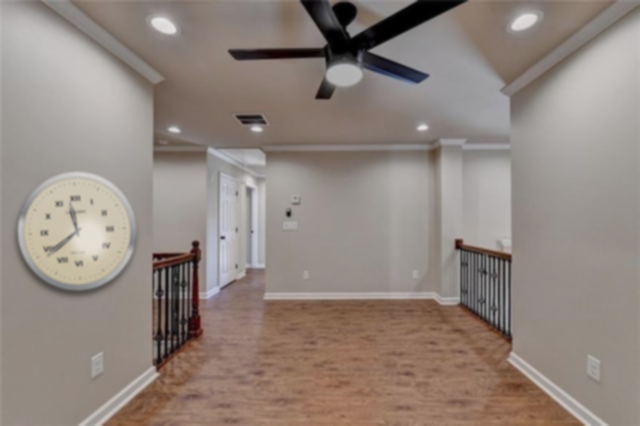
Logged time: h=11 m=39
